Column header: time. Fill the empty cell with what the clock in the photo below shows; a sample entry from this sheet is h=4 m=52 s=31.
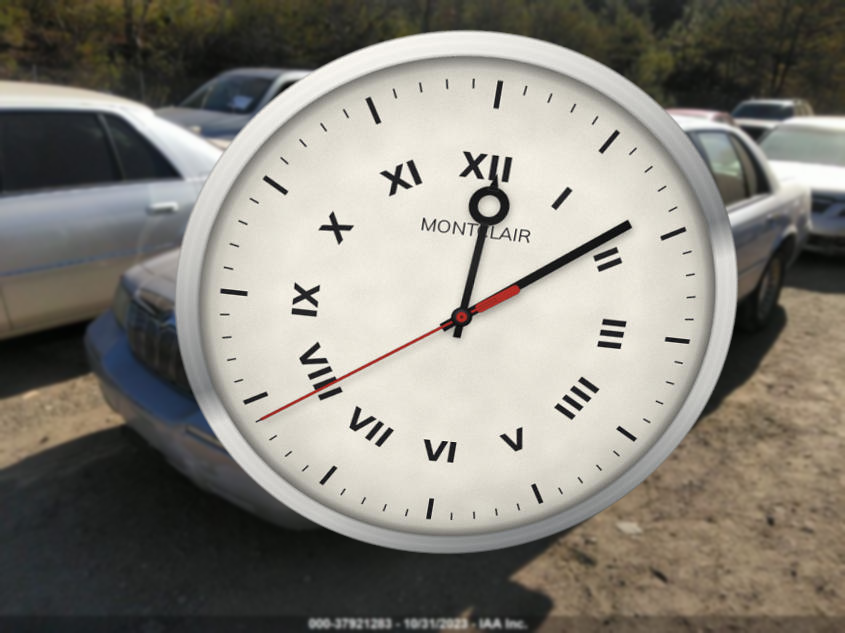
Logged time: h=12 m=8 s=39
